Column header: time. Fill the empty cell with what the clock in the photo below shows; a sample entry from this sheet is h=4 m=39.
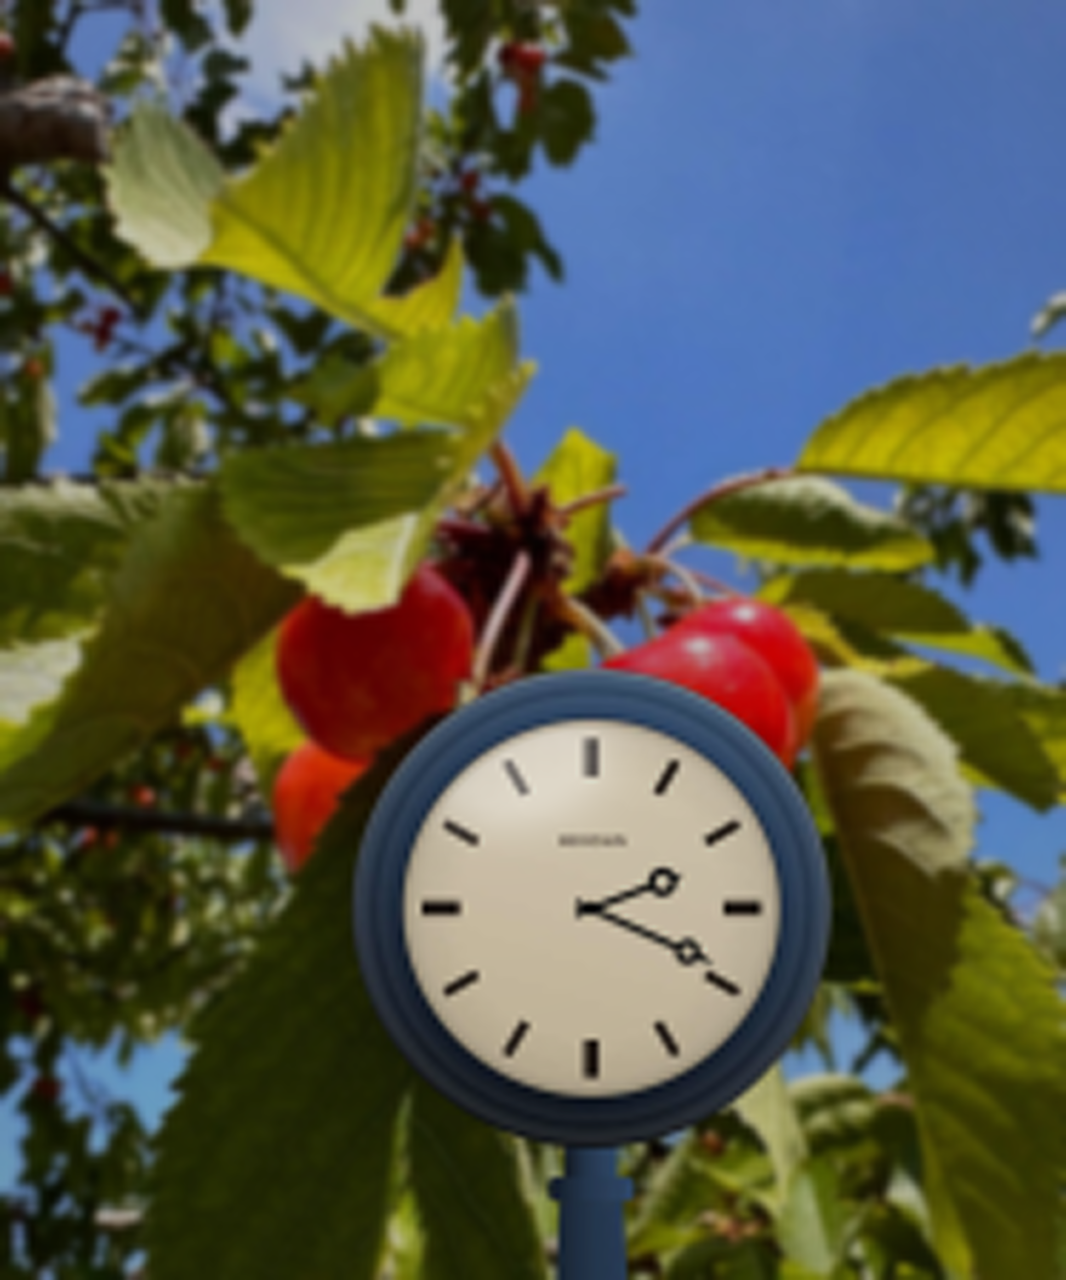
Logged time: h=2 m=19
